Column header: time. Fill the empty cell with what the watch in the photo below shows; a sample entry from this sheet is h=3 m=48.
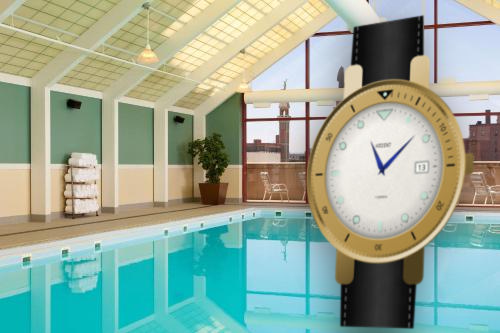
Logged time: h=11 m=8
